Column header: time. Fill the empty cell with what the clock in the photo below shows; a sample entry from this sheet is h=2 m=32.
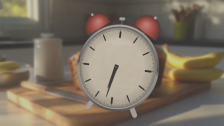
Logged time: h=6 m=32
